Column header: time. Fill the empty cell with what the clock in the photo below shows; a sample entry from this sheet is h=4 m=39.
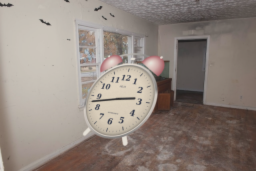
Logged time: h=2 m=43
